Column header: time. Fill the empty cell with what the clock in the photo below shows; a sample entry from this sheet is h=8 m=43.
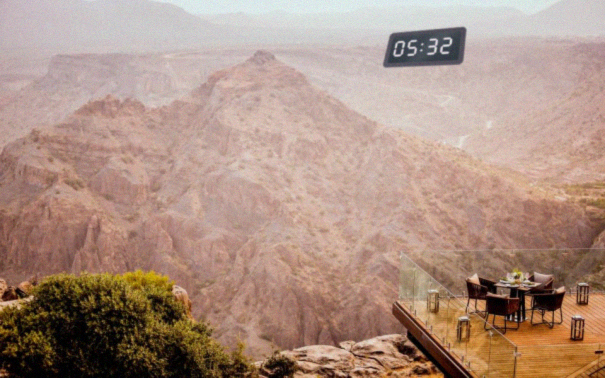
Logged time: h=5 m=32
